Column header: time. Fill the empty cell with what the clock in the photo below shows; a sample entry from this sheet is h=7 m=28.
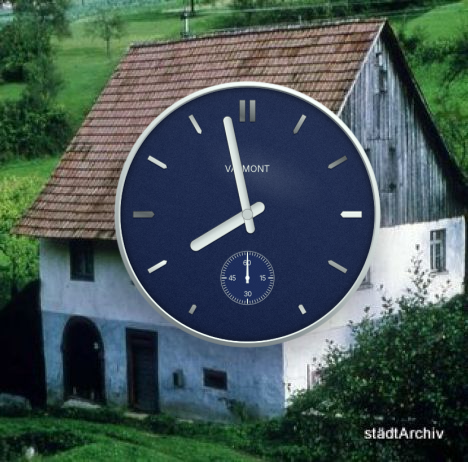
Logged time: h=7 m=58
